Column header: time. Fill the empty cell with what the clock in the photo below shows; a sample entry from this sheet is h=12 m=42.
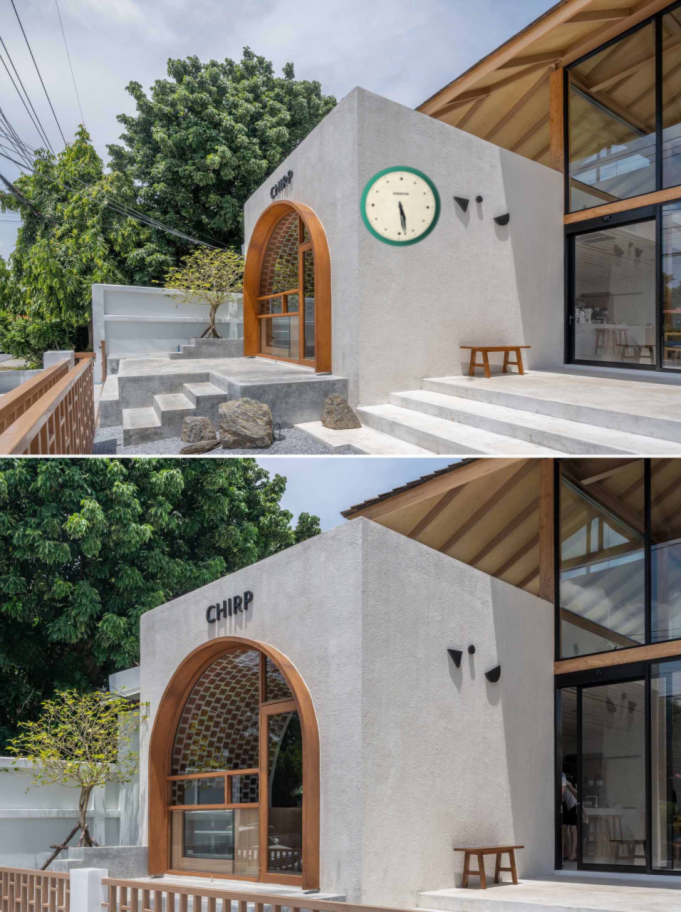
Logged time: h=5 m=28
